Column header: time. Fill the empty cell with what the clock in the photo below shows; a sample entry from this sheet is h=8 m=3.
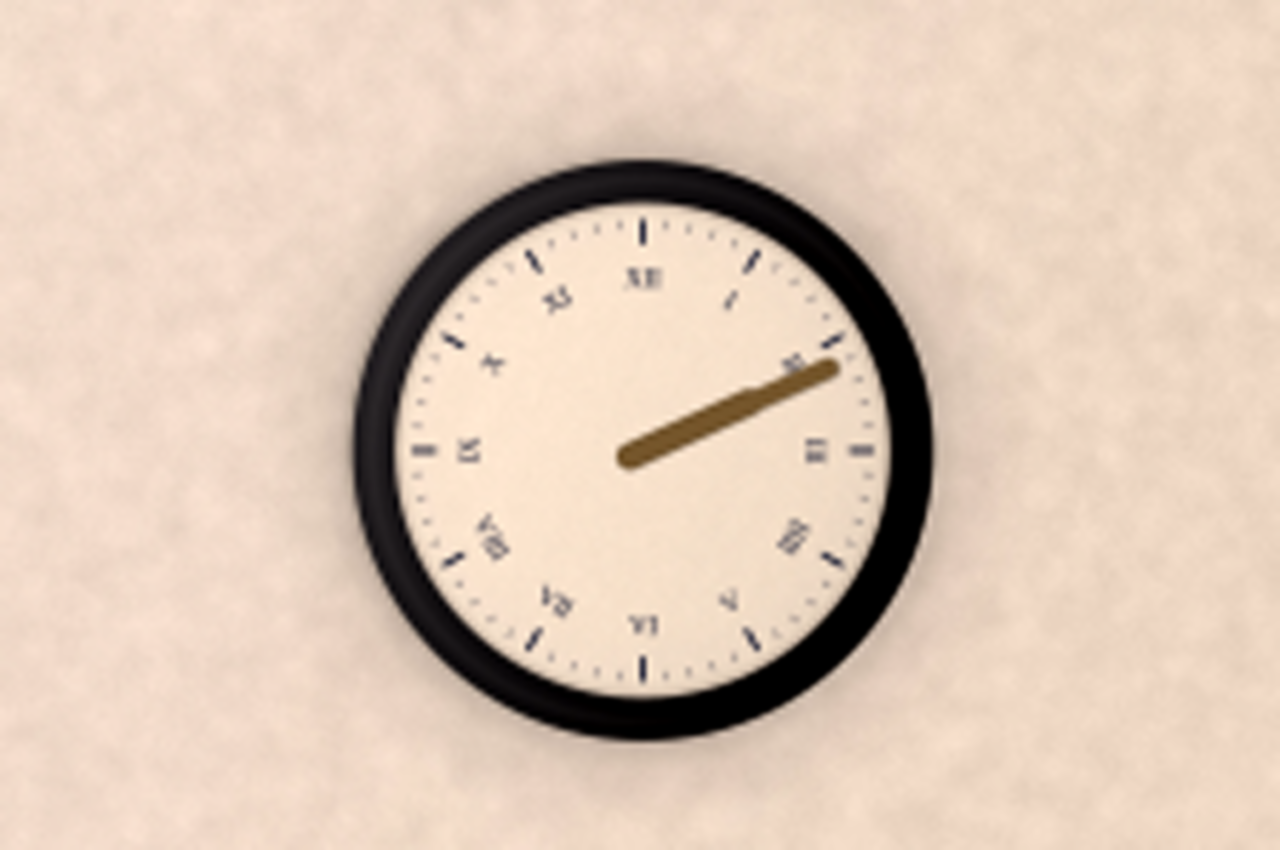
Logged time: h=2 m=11
